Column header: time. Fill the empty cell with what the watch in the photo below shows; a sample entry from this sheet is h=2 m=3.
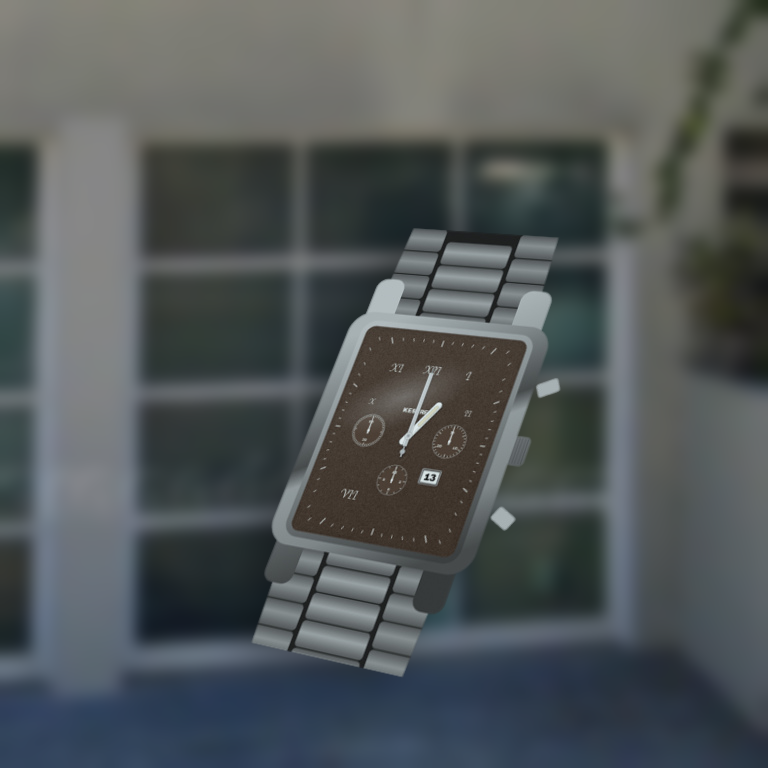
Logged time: h=1 m=0
